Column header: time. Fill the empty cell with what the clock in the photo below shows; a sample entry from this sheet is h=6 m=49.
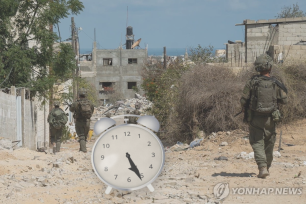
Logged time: h=5 m=26
